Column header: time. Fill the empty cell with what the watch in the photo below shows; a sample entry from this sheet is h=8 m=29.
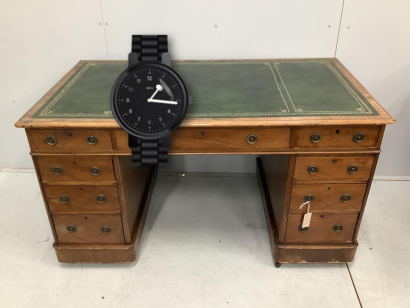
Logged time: h=1 m=16
